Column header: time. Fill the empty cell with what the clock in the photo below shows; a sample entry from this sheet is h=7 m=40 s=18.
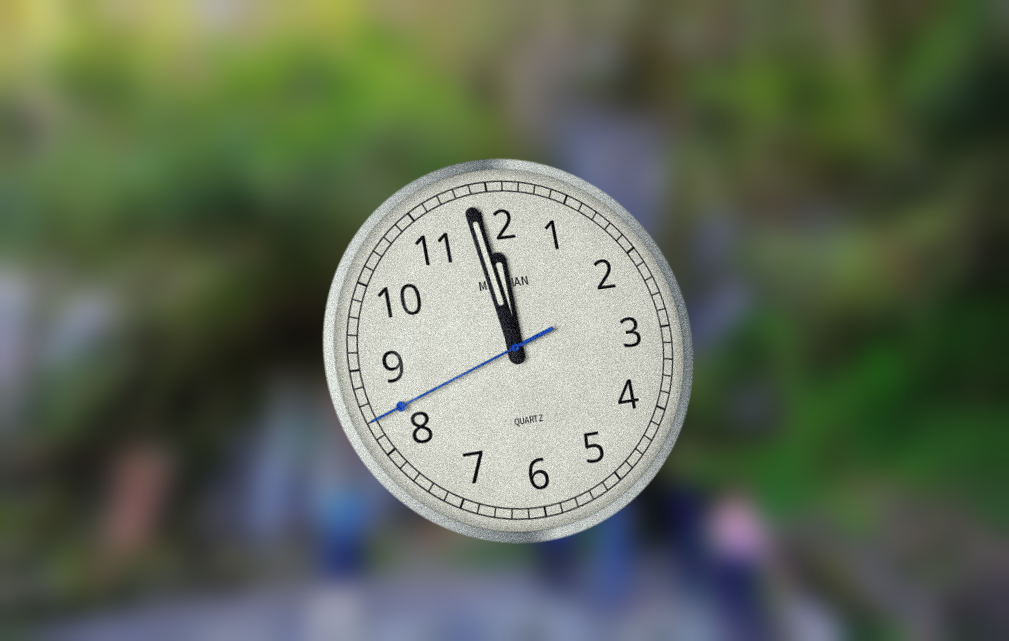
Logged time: h=11 m=58 s=42
